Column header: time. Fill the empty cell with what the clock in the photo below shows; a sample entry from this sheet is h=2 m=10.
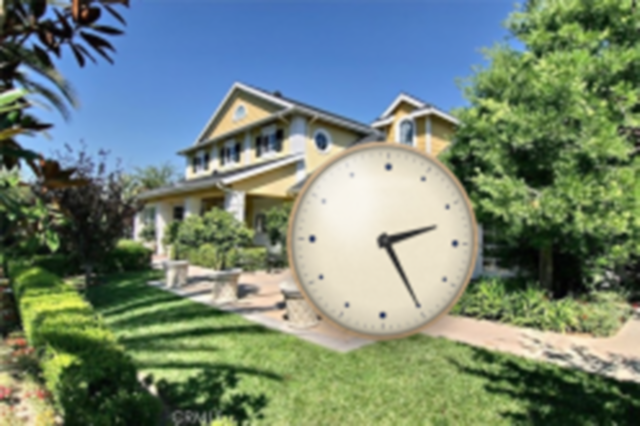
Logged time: h=2 m=25
